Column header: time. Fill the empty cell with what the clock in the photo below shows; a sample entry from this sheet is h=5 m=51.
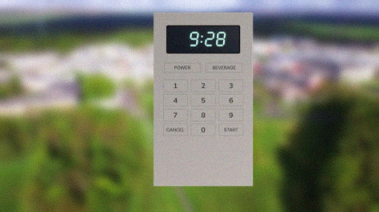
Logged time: h=9 m=28
